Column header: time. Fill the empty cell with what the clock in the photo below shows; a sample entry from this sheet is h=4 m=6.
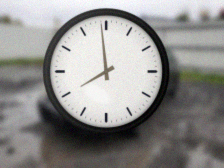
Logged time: h=7 m=59
